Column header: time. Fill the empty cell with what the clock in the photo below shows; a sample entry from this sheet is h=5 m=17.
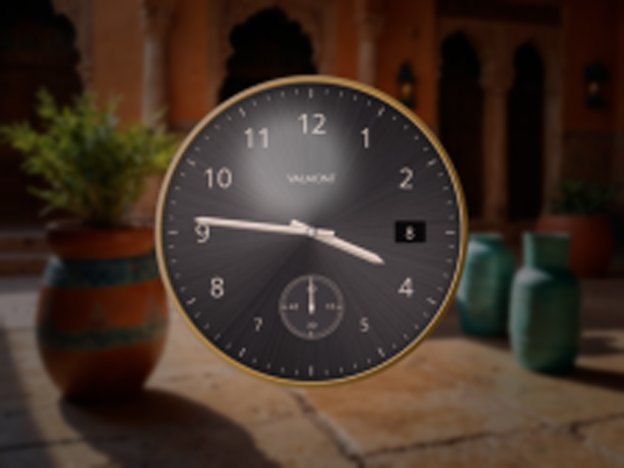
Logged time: h=3 m=46
